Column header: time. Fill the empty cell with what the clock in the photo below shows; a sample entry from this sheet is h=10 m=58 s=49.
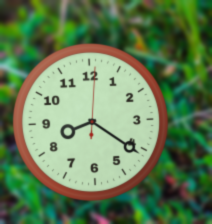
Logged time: h=8 m=21 s=1
